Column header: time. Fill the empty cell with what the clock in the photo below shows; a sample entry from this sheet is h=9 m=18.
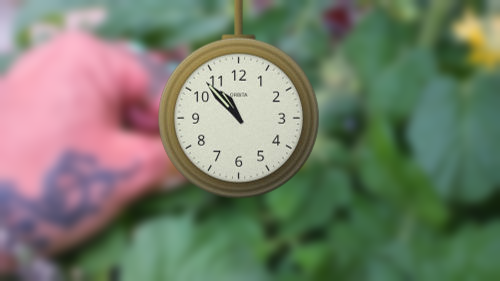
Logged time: h=10 m=53
